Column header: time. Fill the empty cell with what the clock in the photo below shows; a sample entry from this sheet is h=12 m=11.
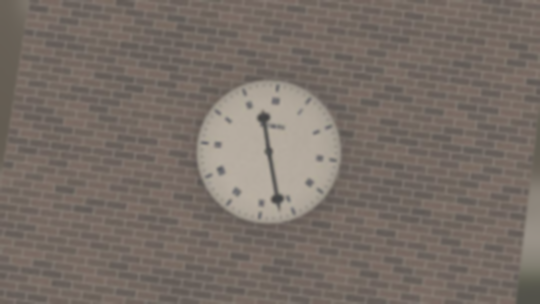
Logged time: h=11 m=27
